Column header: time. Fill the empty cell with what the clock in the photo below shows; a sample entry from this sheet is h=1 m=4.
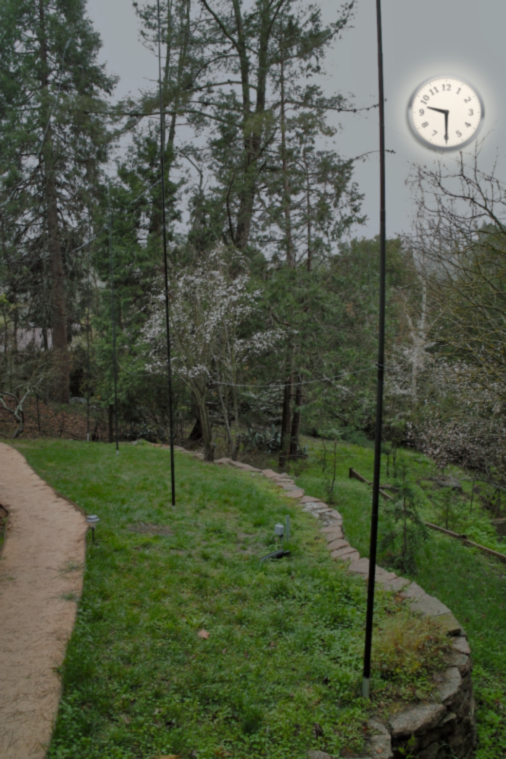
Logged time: h=9 m=30
